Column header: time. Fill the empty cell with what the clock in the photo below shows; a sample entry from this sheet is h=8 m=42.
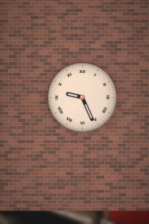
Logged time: h=9 m=26
